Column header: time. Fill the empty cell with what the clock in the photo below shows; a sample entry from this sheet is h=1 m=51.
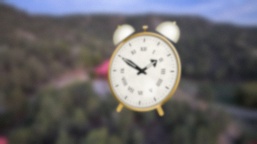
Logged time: h=1 m=50
